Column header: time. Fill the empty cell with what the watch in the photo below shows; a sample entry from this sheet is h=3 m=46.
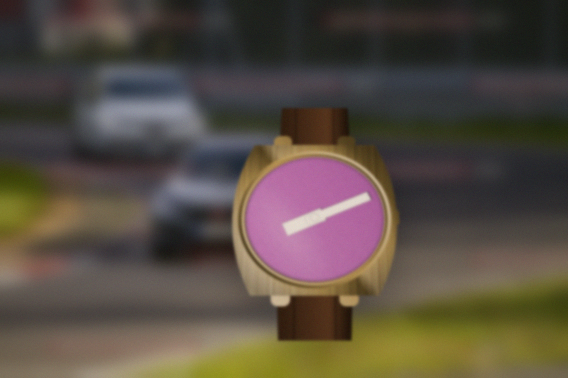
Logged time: h=8 m=11
